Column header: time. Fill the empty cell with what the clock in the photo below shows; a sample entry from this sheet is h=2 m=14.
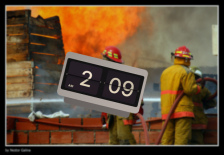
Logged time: h=2 m=9
